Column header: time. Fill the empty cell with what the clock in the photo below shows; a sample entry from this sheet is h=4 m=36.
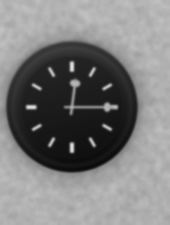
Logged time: h=12 m=15
